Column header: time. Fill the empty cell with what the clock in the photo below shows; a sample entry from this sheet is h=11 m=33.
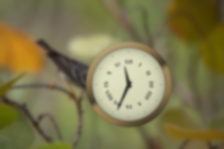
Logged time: h=11 m=34
